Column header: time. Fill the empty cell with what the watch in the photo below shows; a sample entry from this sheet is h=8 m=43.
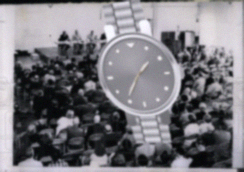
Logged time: h=1 m=36
